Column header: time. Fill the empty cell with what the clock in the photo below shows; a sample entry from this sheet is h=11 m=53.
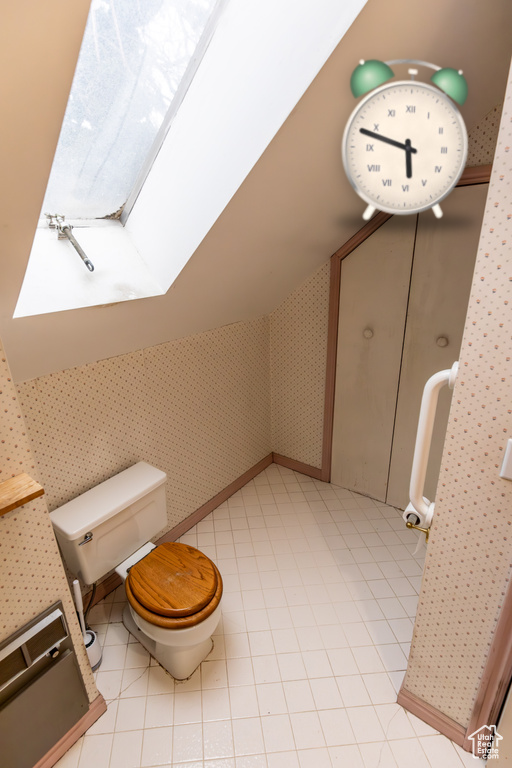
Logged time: h=5 m=48
